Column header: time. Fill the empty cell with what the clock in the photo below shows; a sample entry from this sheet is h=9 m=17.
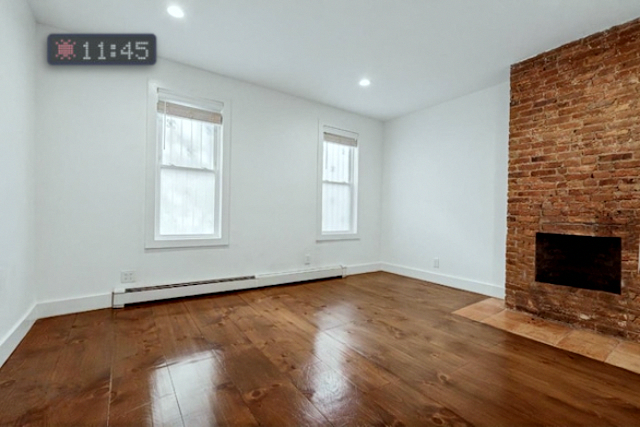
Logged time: h=11 m=45
